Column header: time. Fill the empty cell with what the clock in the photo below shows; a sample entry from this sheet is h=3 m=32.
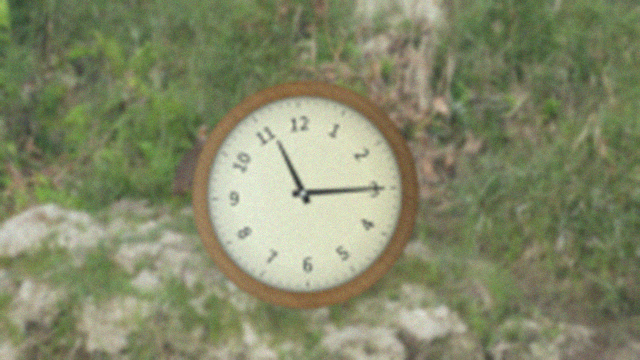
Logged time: h=11 m=15
